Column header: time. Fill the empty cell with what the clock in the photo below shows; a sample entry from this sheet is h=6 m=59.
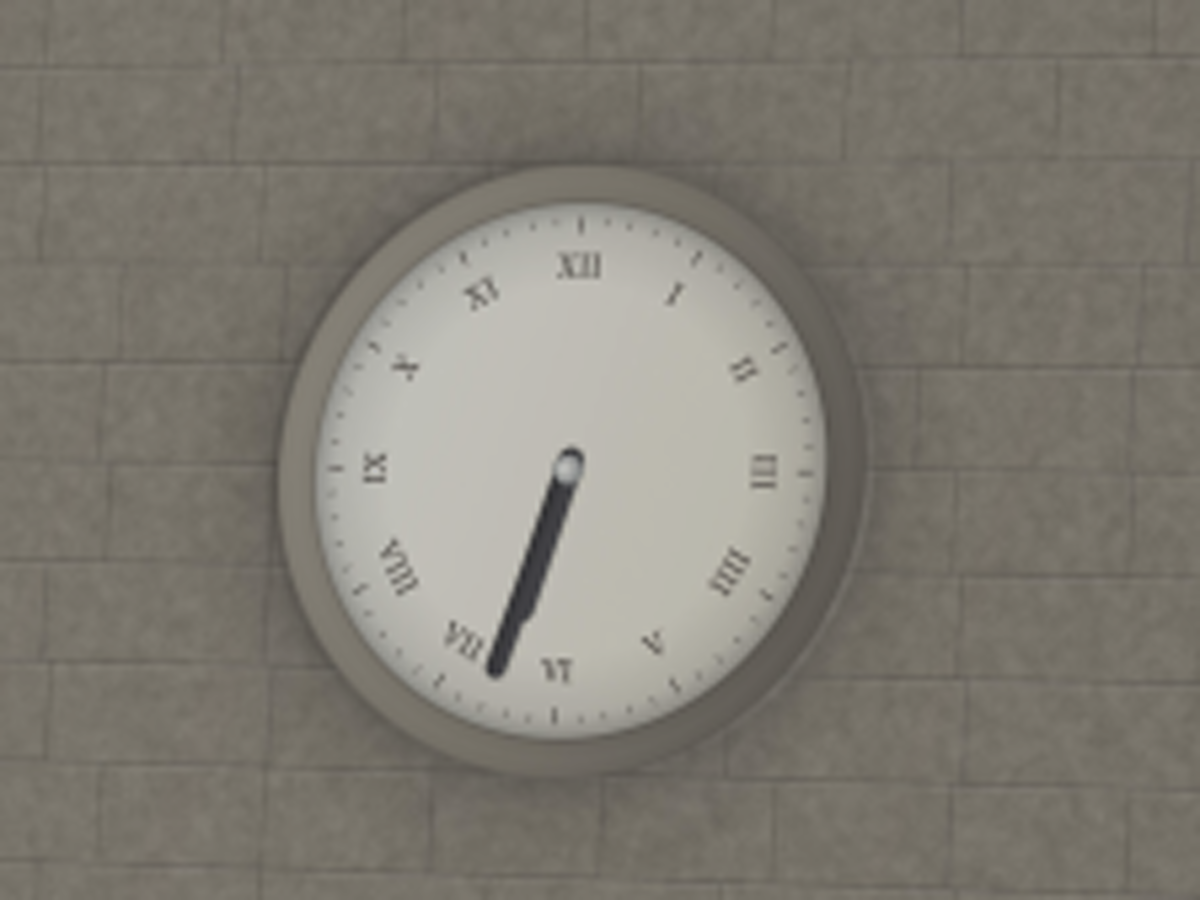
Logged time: h=6 m=33
